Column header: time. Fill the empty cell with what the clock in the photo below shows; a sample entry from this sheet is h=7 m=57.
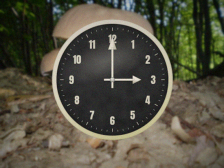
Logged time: h=3 m=0
